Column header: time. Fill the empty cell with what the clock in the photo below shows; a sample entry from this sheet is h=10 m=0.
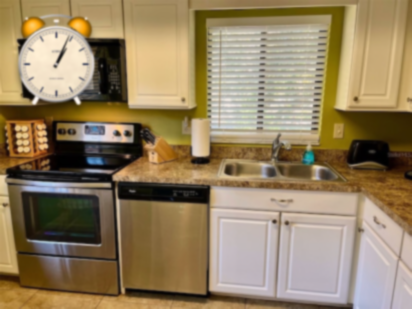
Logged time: h=1 m=4
